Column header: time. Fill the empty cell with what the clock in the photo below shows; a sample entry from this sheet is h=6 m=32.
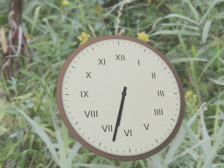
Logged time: h=6 m=33
